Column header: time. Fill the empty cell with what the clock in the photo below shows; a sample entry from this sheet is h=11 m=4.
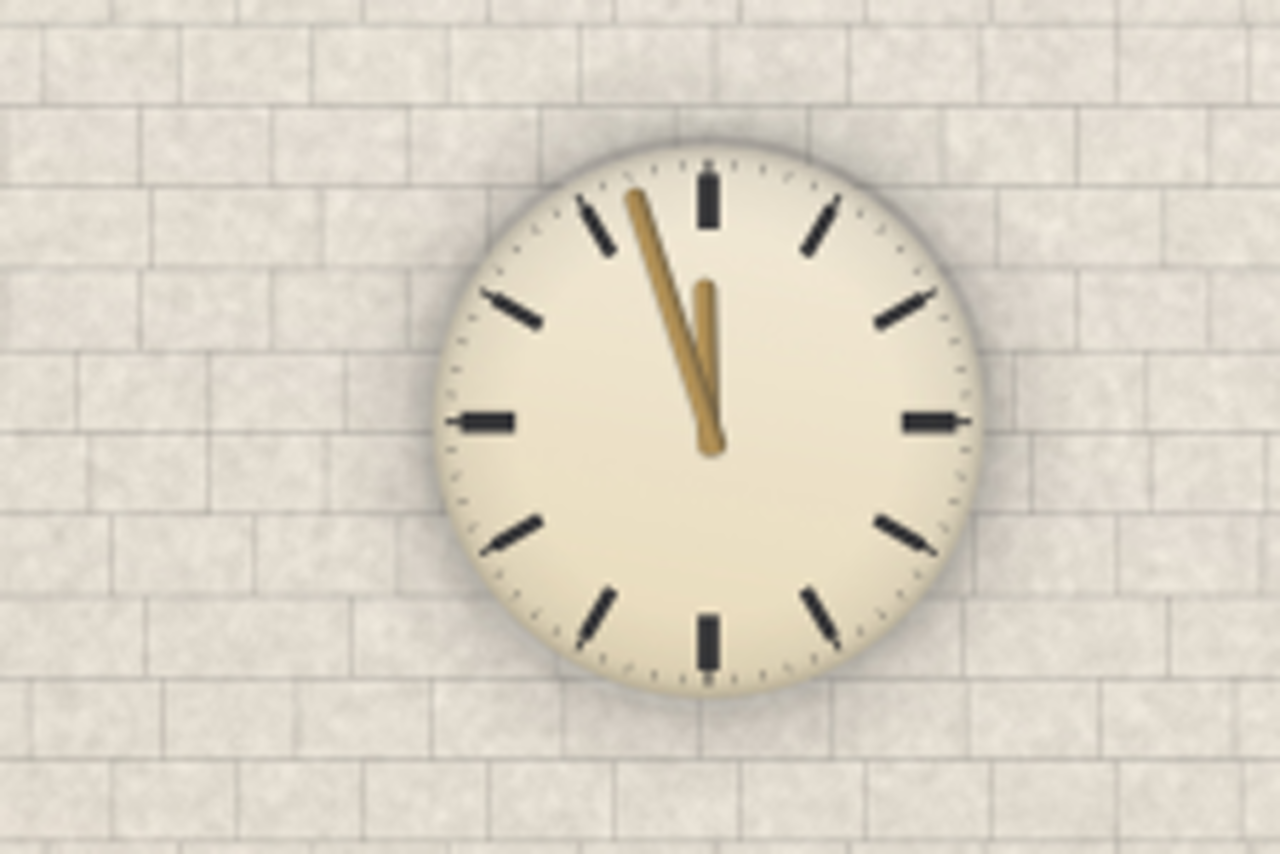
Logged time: h=11 m=57
